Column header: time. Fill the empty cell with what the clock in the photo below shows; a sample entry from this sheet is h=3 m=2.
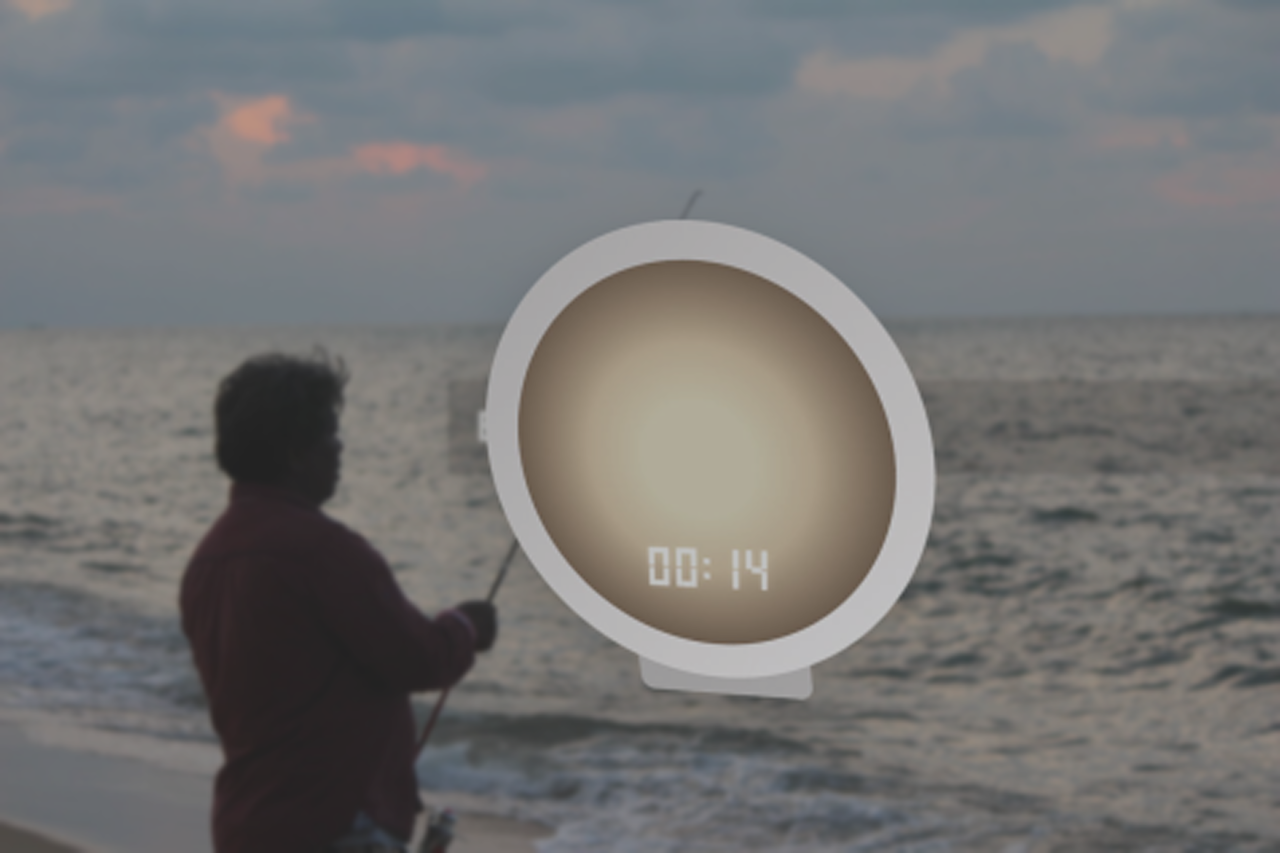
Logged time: h=0 m=14
